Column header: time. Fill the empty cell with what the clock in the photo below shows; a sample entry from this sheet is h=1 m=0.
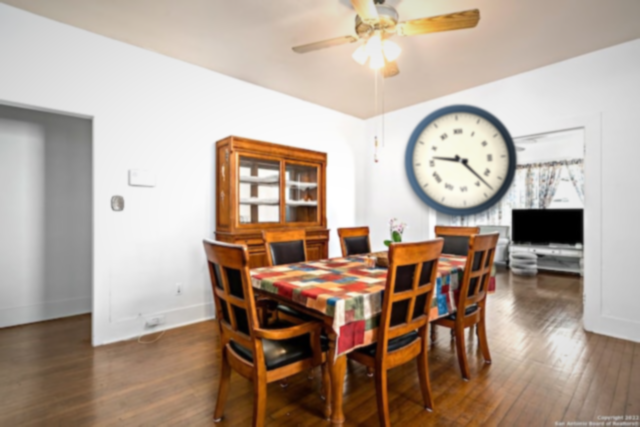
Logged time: h=9 m=23
